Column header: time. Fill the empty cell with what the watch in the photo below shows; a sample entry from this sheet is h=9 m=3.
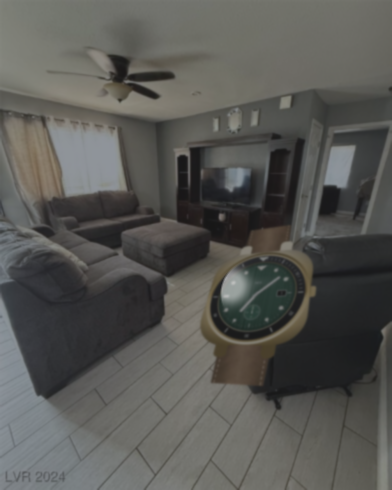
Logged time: h=7 m=8
